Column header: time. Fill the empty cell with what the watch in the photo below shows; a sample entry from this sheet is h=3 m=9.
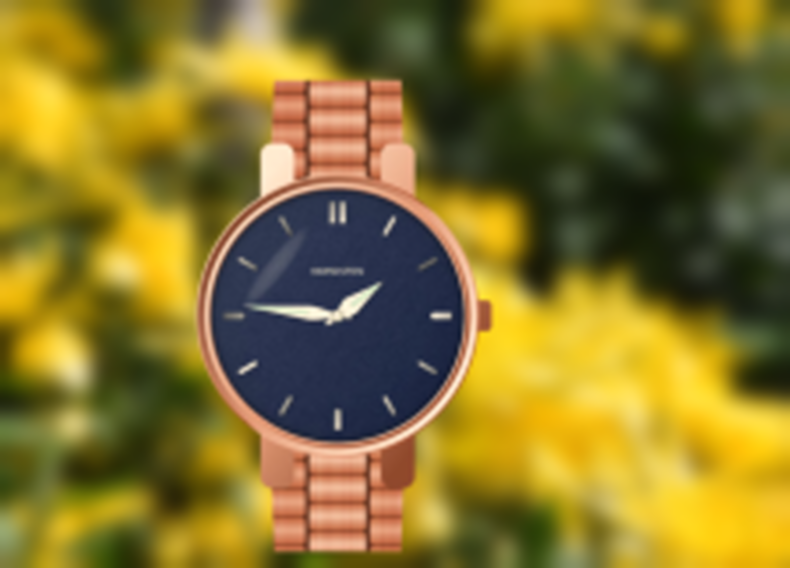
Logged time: h=1 m=46
